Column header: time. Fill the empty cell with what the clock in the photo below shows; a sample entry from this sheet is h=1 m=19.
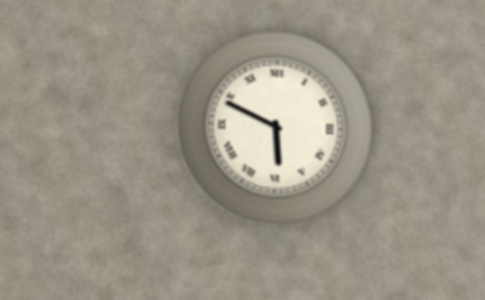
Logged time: h=5 m=49
